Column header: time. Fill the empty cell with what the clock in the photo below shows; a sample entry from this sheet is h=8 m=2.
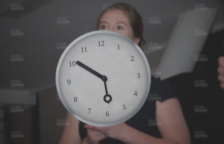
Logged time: h=5 m=51
